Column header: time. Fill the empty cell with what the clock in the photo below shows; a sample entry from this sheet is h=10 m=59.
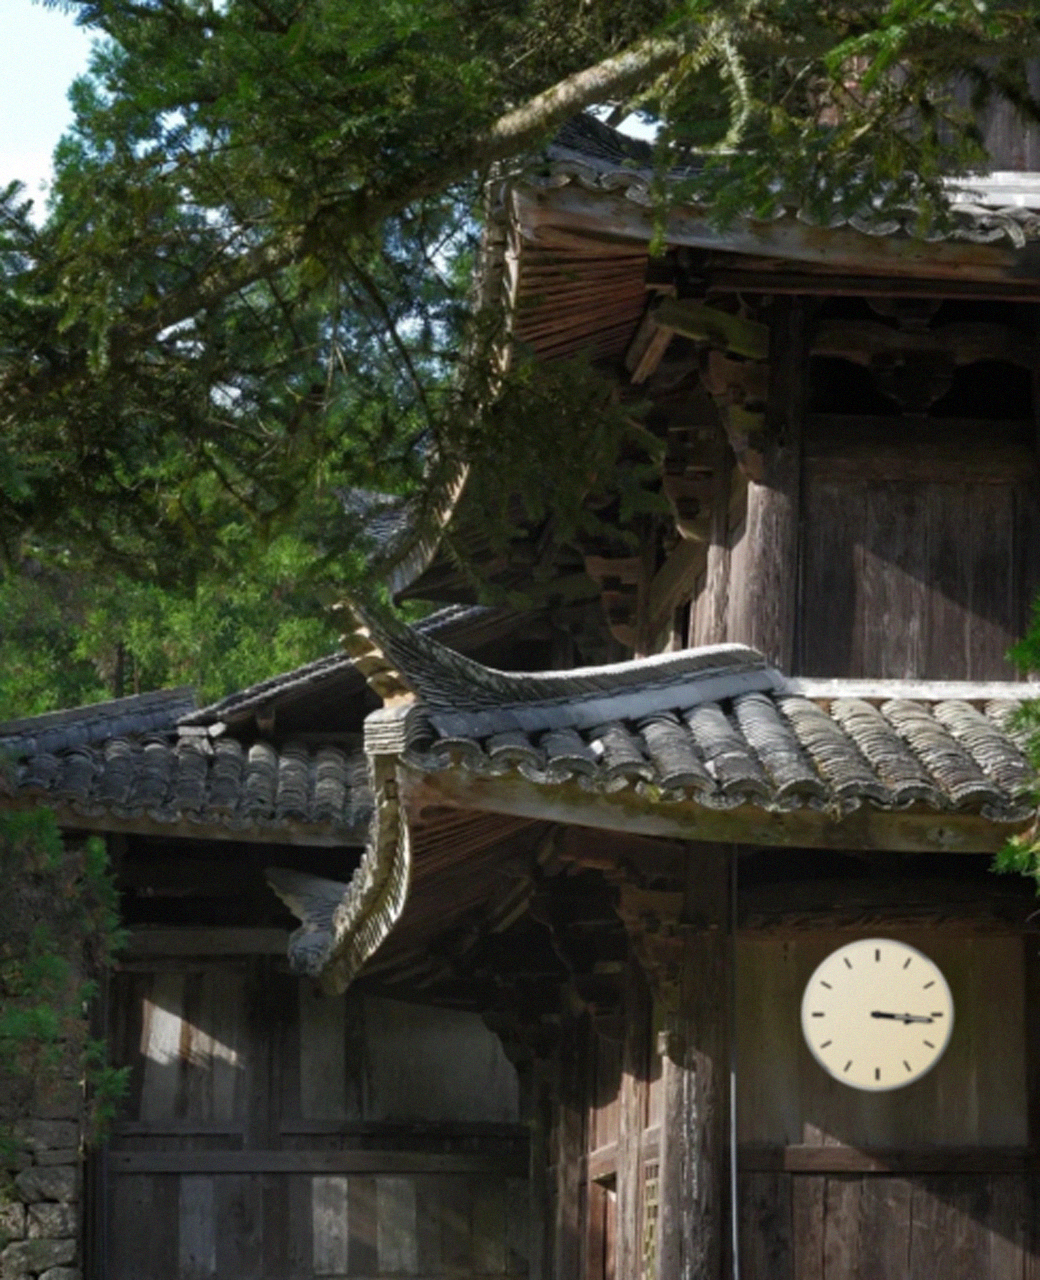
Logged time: h=3 m=16
